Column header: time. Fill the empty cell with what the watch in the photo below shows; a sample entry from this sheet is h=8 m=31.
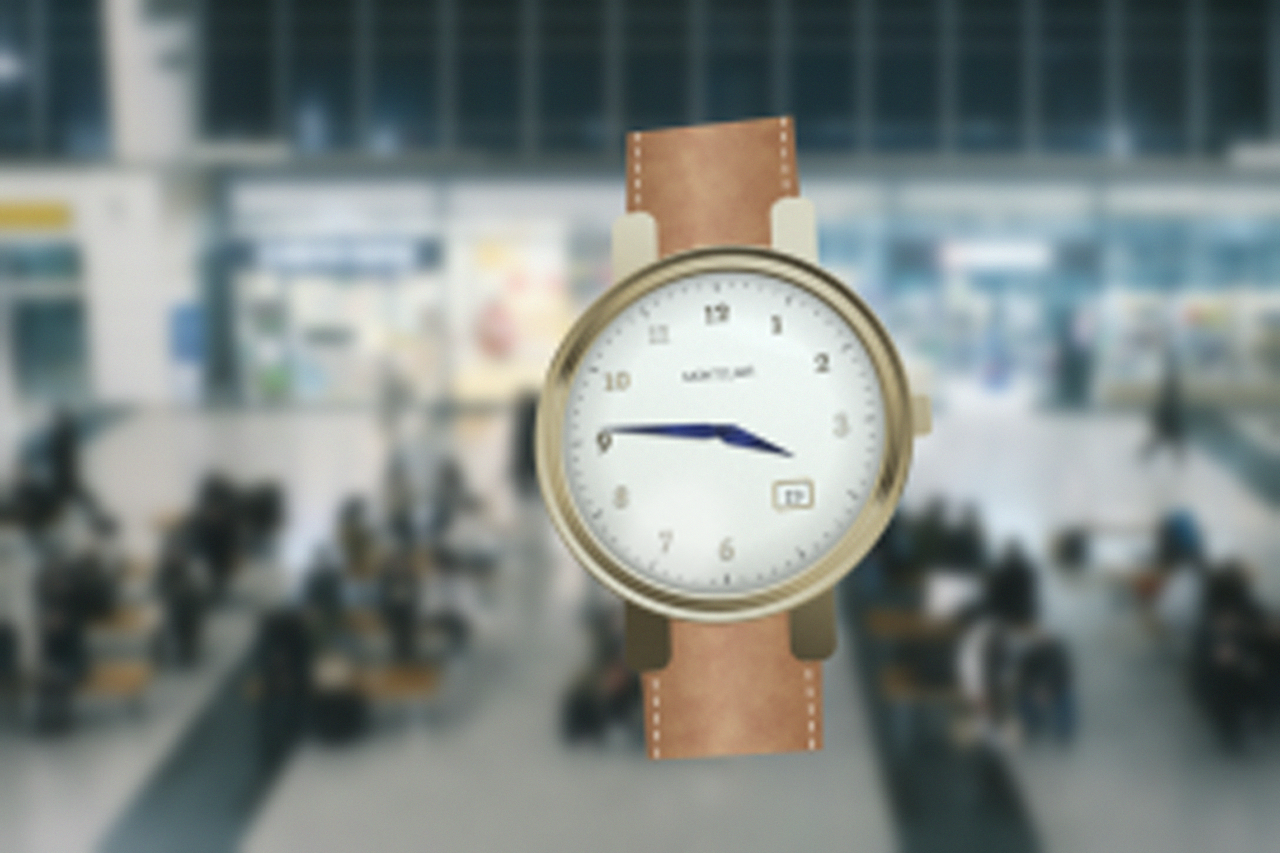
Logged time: h=3 m=46
